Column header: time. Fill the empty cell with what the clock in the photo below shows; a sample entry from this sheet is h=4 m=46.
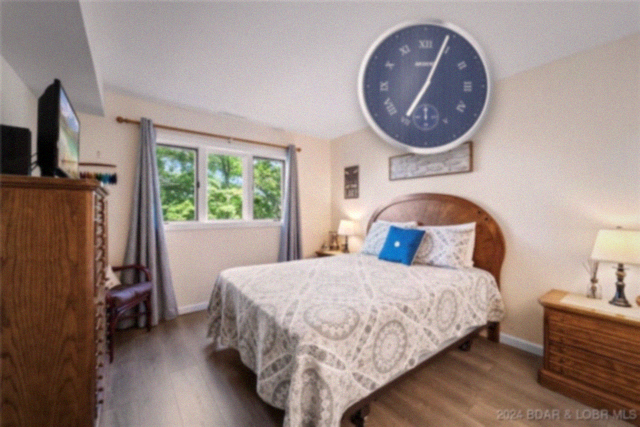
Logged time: h=7 m=4
